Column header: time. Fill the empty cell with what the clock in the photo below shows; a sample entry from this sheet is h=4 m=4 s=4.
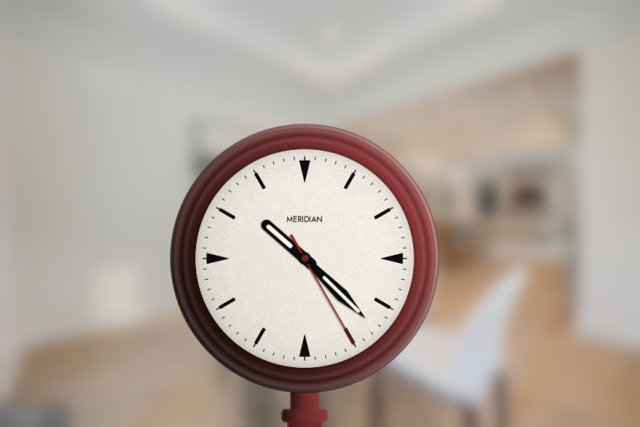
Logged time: h=10 m=22 s=25
